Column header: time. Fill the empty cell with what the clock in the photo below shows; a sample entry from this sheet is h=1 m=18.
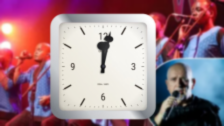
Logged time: h=12 m=2
